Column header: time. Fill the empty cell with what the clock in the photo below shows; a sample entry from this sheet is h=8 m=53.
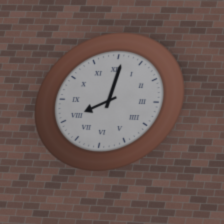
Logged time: h=8 m=1
